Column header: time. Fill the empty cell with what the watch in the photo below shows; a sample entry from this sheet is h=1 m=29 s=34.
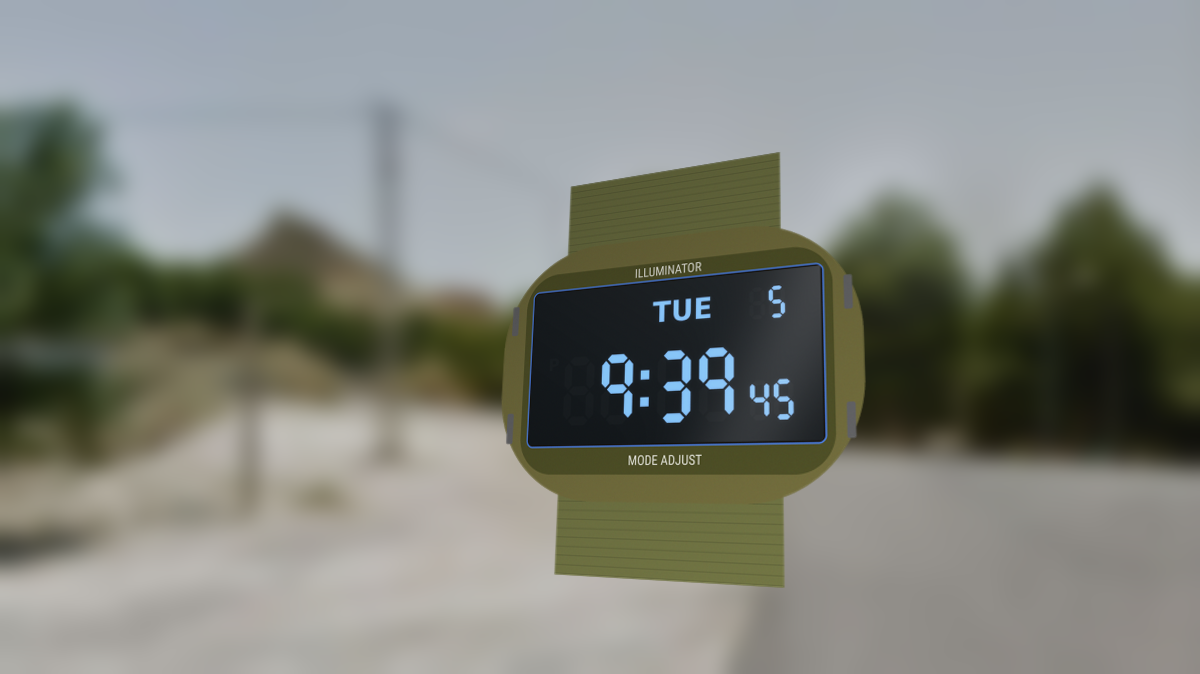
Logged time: h=9 m=39 s=45
